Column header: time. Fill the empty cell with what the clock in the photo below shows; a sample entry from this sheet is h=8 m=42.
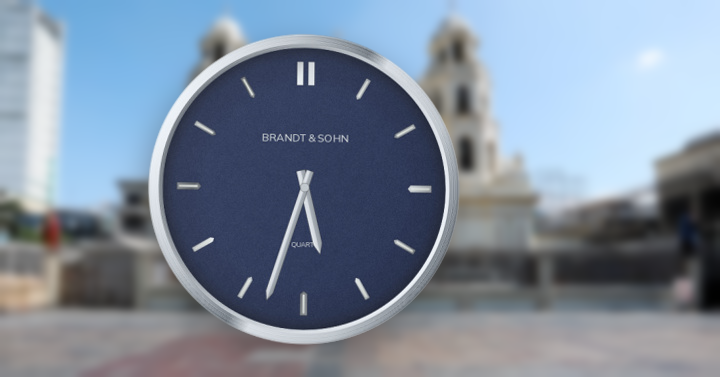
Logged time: h=5 m=33
